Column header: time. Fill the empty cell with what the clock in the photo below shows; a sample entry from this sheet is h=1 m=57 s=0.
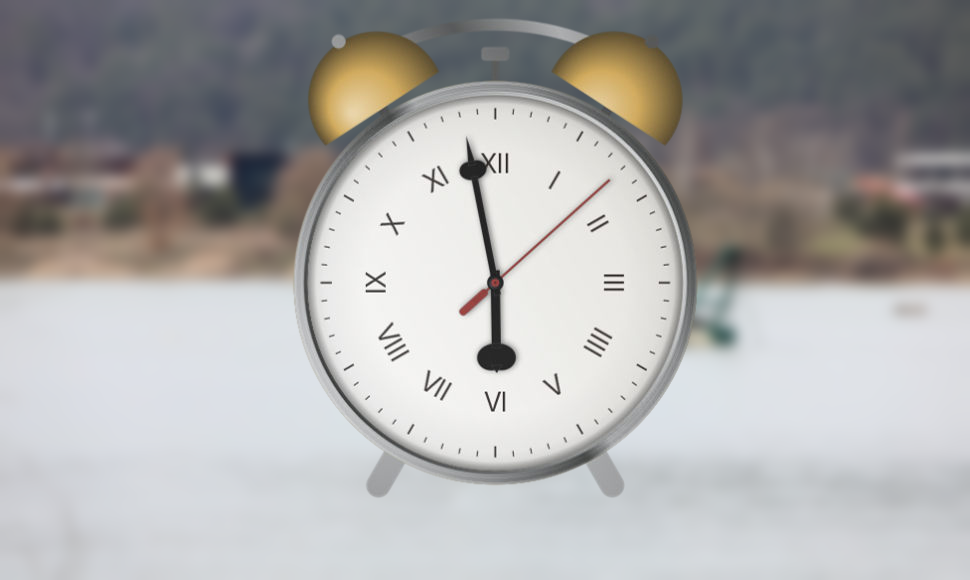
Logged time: h=5 m=58 s=8
